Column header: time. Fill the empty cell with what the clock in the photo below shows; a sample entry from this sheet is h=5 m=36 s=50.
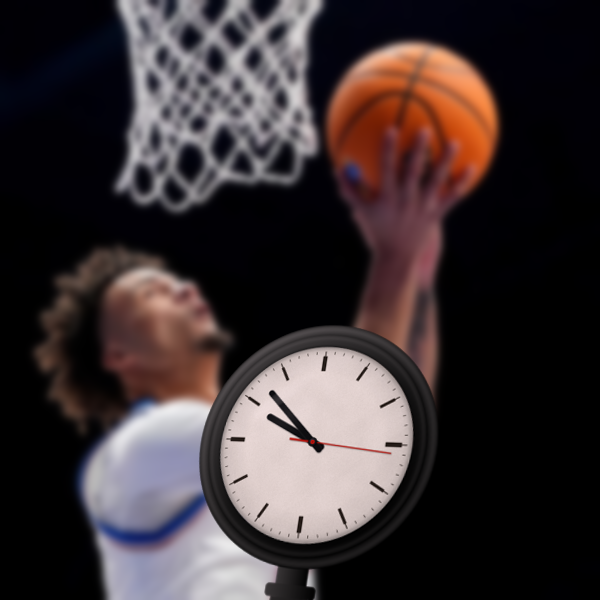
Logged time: h=9 m=52 s=16
